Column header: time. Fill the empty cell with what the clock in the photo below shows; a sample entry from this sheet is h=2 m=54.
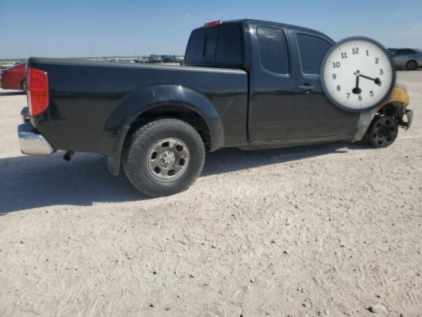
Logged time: h=6 m=19
